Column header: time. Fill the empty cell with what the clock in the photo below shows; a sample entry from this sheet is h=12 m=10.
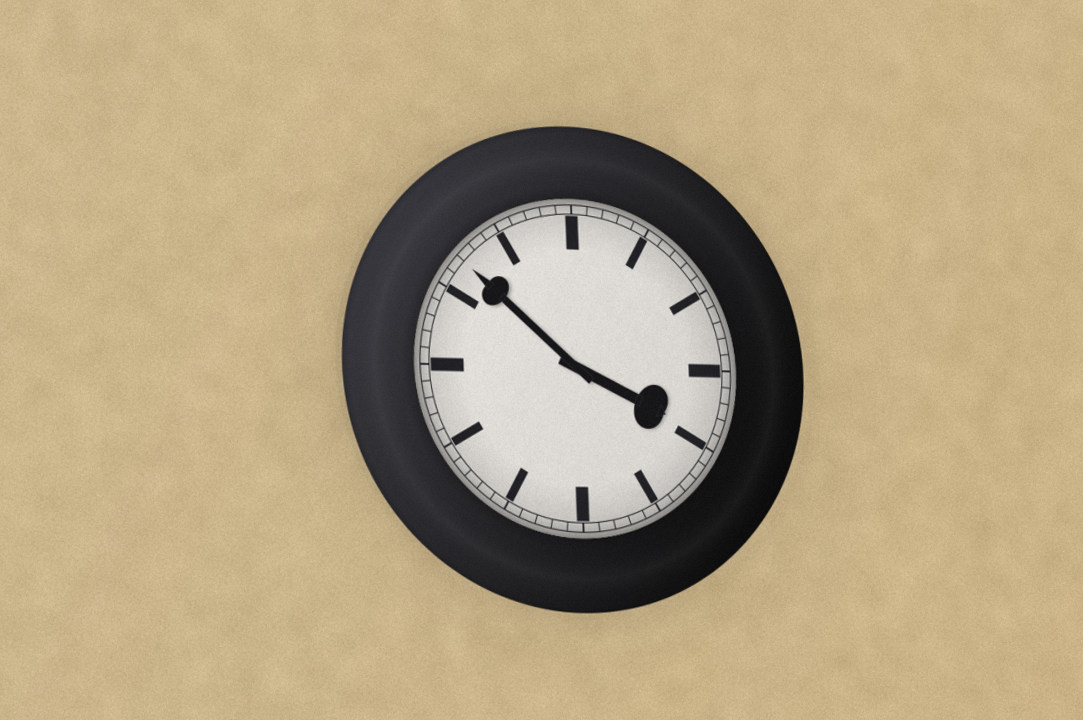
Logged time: h=3 m=52
